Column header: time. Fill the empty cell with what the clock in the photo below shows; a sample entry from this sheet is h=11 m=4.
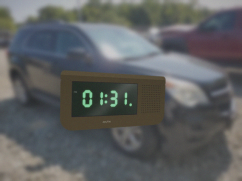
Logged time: h=1 m=31
